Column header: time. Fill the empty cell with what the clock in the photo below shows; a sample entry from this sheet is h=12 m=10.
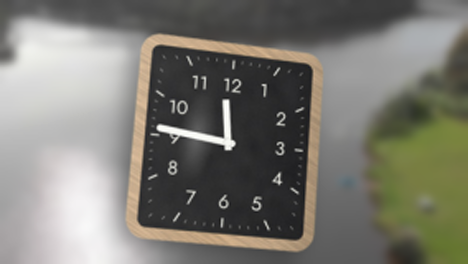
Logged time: h=11 m=46
